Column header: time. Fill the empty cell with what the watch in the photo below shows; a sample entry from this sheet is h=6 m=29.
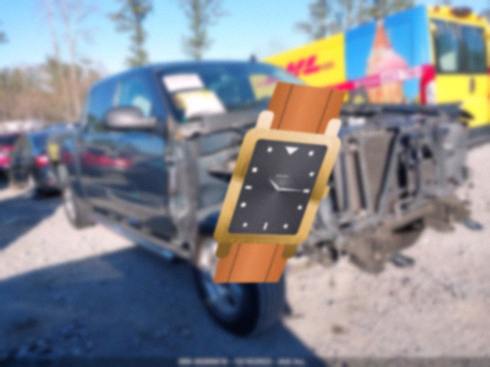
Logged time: h=10 m=15
